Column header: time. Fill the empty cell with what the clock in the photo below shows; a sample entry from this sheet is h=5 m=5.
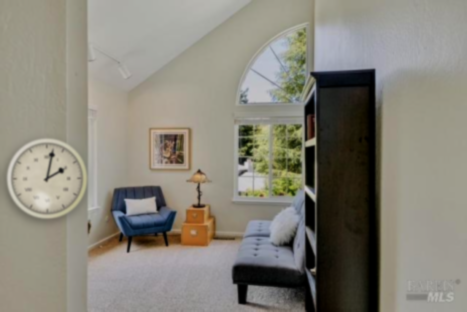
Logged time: h=2 m=2
